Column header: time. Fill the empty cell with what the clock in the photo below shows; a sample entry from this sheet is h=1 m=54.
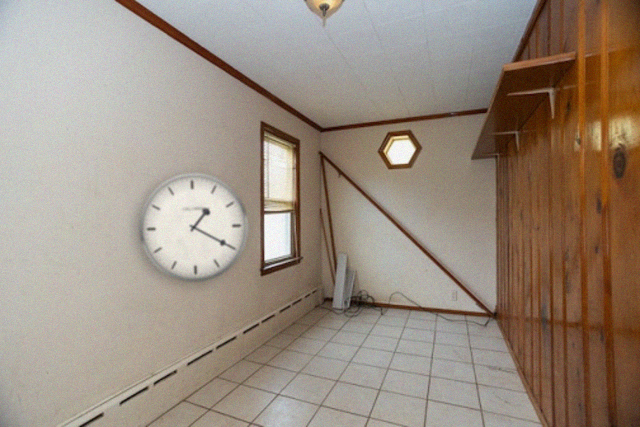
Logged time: h=1 m=20
